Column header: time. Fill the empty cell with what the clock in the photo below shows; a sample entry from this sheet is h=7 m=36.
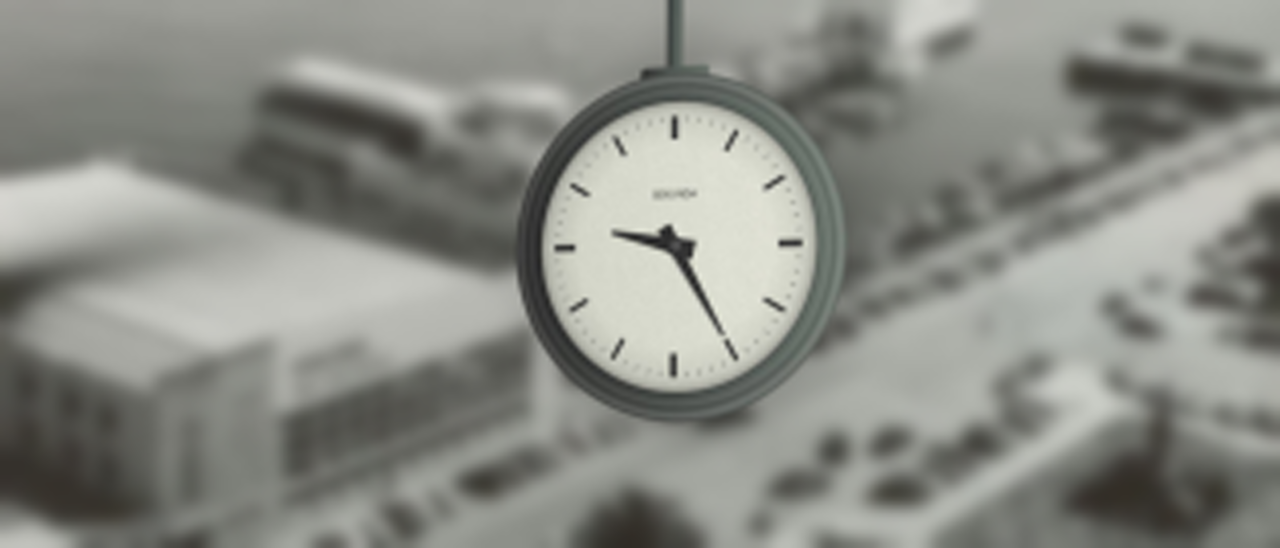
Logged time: h=9 m=25
